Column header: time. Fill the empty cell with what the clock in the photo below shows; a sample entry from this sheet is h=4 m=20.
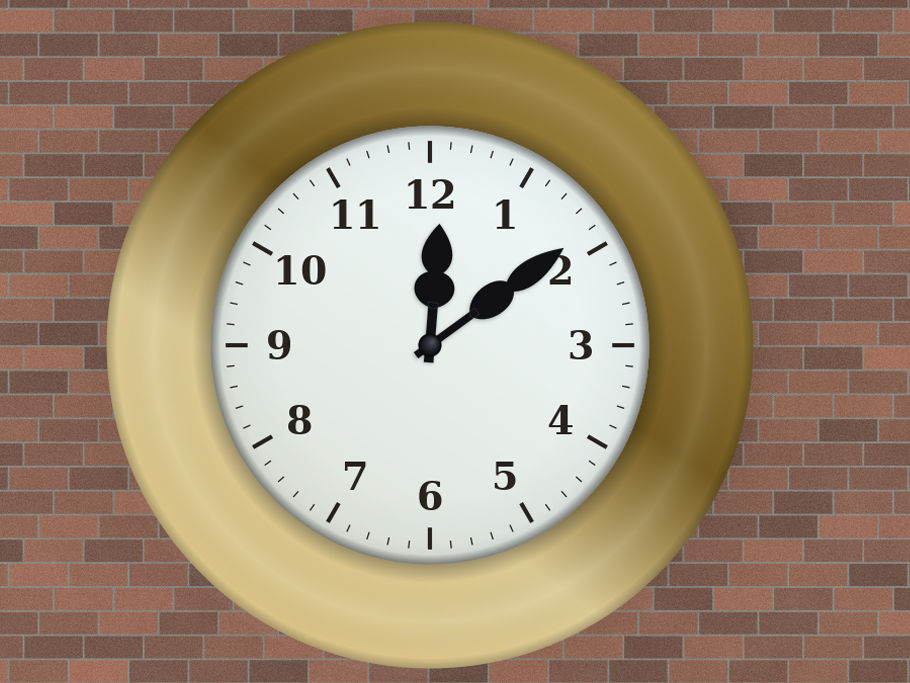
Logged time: h=12 m=9
